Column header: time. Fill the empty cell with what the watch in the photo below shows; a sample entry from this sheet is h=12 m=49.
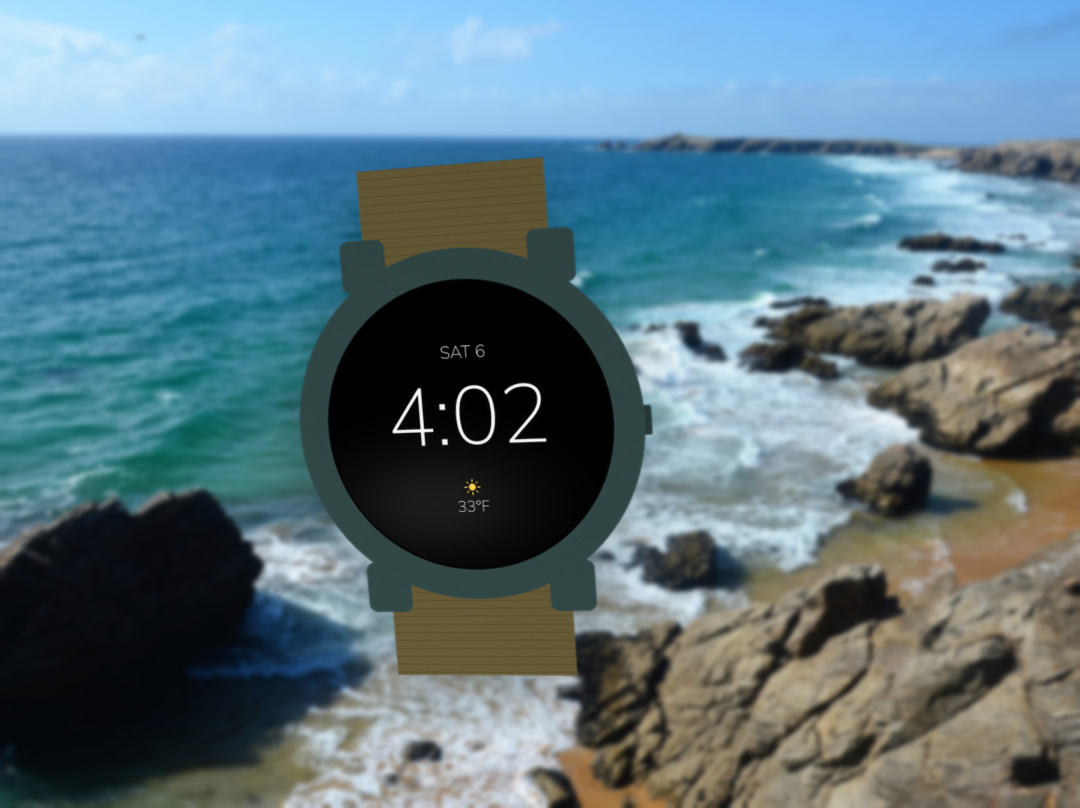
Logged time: h=4 m=2
